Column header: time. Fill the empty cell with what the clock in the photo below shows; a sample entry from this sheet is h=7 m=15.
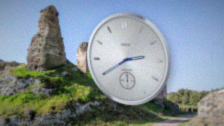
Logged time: h=2 m=40
